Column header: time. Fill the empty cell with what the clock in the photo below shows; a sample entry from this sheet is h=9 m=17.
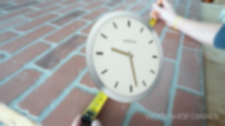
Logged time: h=9 m=28
